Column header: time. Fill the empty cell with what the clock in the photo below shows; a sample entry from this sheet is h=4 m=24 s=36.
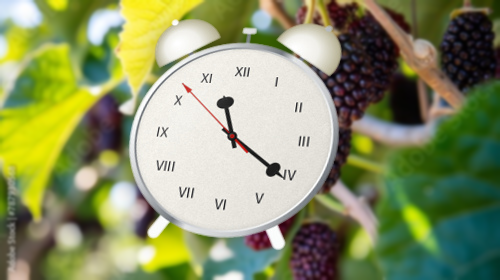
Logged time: h=11 m=20 s=52
